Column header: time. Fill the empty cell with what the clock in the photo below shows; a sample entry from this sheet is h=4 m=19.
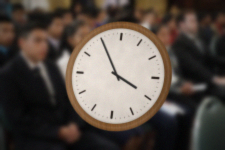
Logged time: h=3 m=55
